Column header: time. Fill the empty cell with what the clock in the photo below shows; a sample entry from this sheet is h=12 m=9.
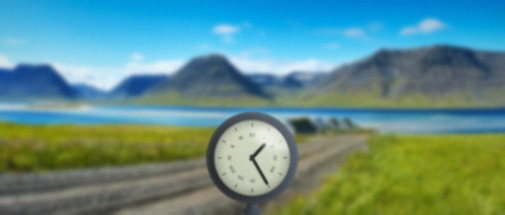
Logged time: h=1 m=25
